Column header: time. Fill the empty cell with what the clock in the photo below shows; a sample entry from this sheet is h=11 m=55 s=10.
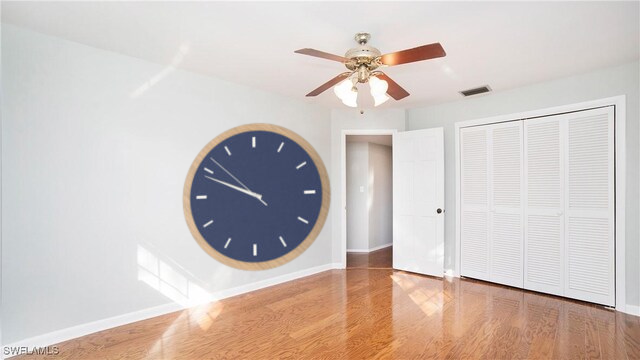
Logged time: h=9 m=48 s=52
